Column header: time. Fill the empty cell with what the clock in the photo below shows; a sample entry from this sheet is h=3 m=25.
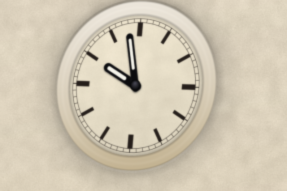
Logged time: h=9 m=58
